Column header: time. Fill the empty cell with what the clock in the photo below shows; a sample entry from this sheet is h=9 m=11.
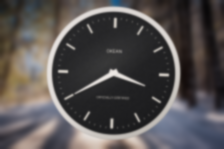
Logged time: h=3 m=40
